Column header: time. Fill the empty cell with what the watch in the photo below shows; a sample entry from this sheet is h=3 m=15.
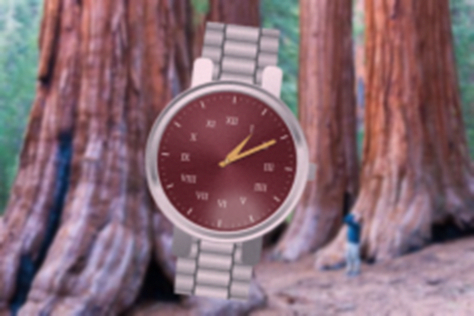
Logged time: h=1 m=10
